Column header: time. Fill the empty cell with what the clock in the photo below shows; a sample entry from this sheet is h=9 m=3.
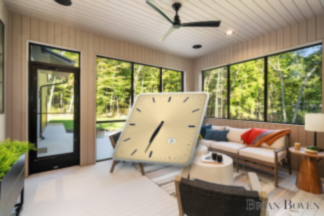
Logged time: h=6 m=32
